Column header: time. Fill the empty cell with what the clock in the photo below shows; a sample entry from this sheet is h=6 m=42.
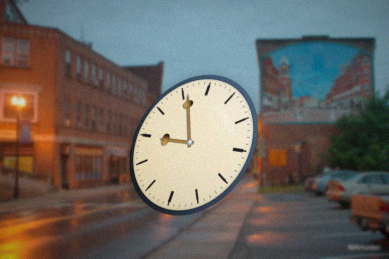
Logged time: h=8 m=56
